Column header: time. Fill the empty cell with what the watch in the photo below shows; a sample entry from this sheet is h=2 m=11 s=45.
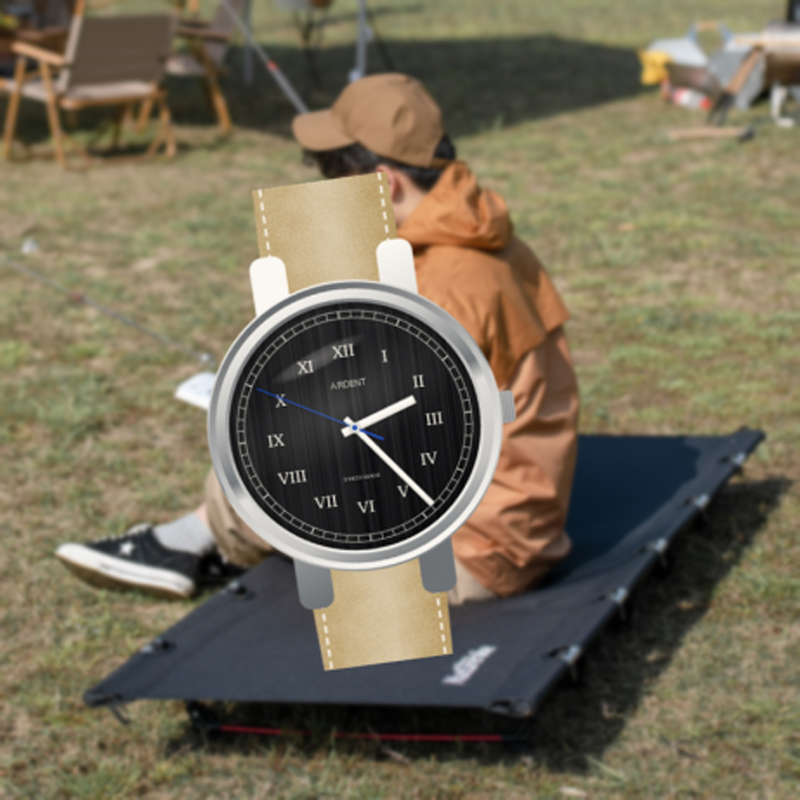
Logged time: h=2 m=23 s=50
